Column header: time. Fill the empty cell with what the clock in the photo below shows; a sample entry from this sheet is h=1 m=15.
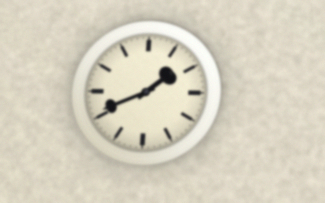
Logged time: h=1 m=41
